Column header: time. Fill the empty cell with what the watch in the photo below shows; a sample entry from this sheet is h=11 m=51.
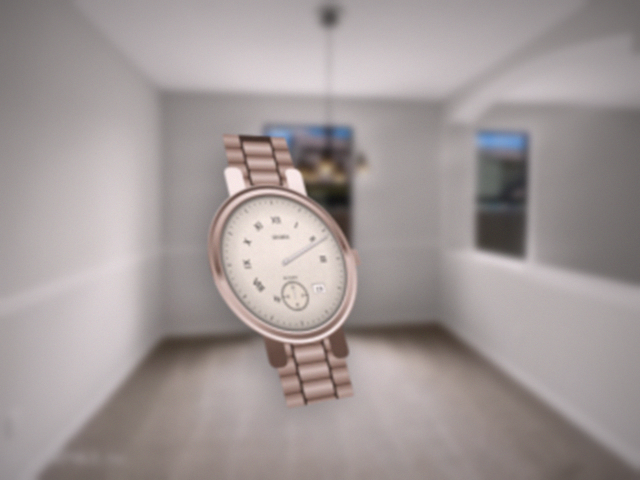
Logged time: h=2 m=11
